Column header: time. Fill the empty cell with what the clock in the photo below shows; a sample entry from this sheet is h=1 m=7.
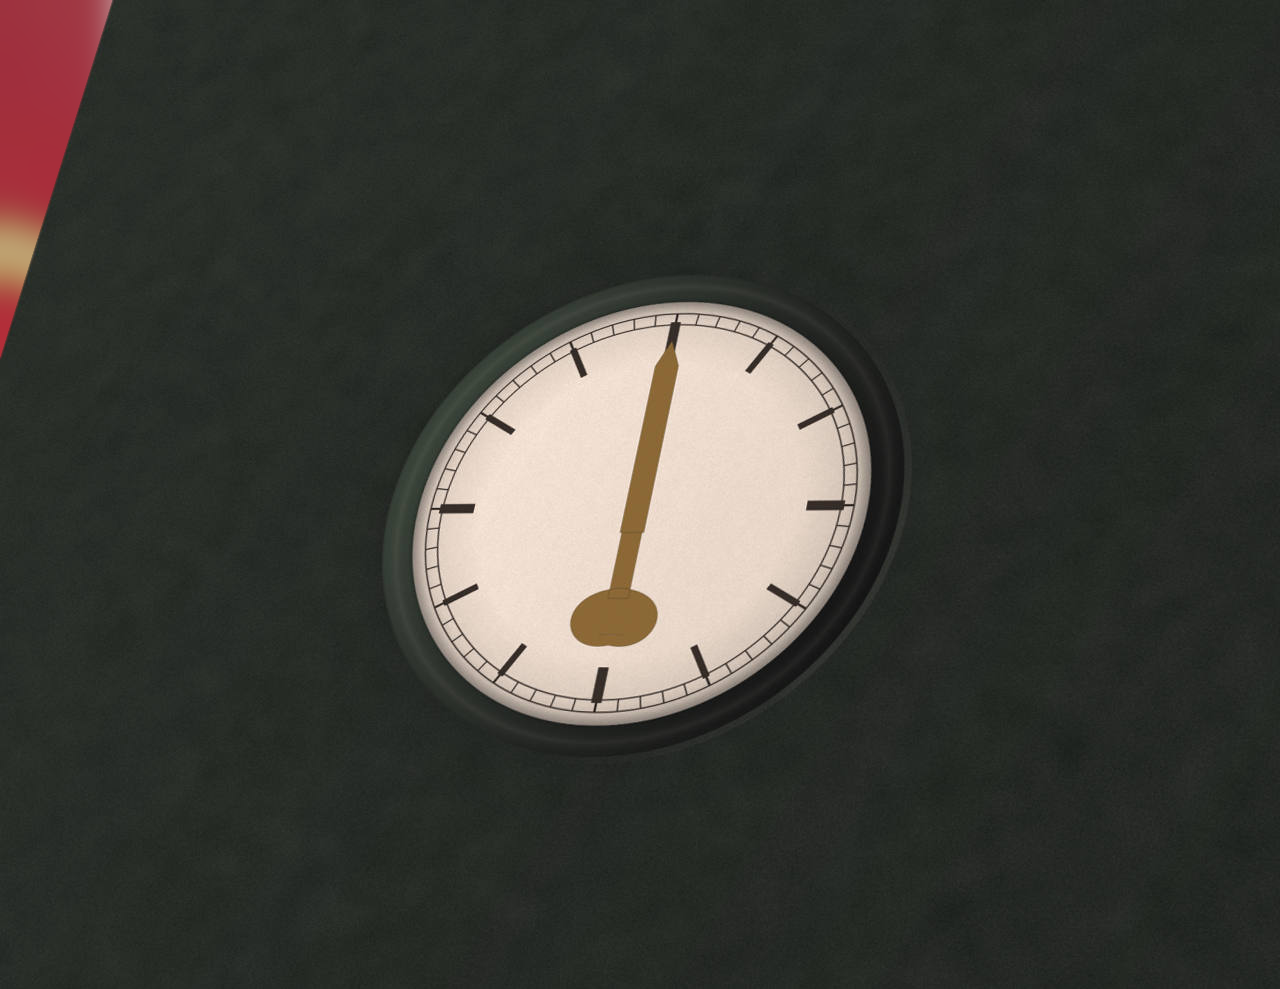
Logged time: h=6 m=0
